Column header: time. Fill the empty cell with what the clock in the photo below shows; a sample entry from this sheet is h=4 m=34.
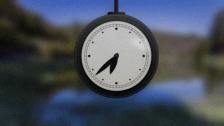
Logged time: h=6 m=38
